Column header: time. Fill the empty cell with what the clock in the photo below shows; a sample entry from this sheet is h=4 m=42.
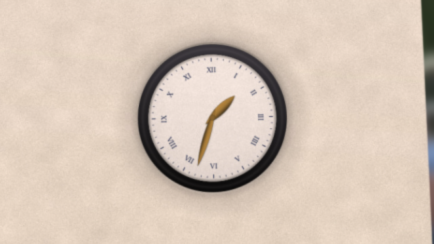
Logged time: h=1 m=33
